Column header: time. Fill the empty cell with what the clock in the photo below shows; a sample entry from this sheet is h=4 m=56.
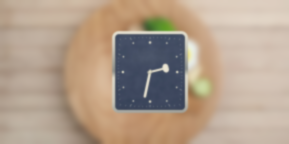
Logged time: h=2 m=32
